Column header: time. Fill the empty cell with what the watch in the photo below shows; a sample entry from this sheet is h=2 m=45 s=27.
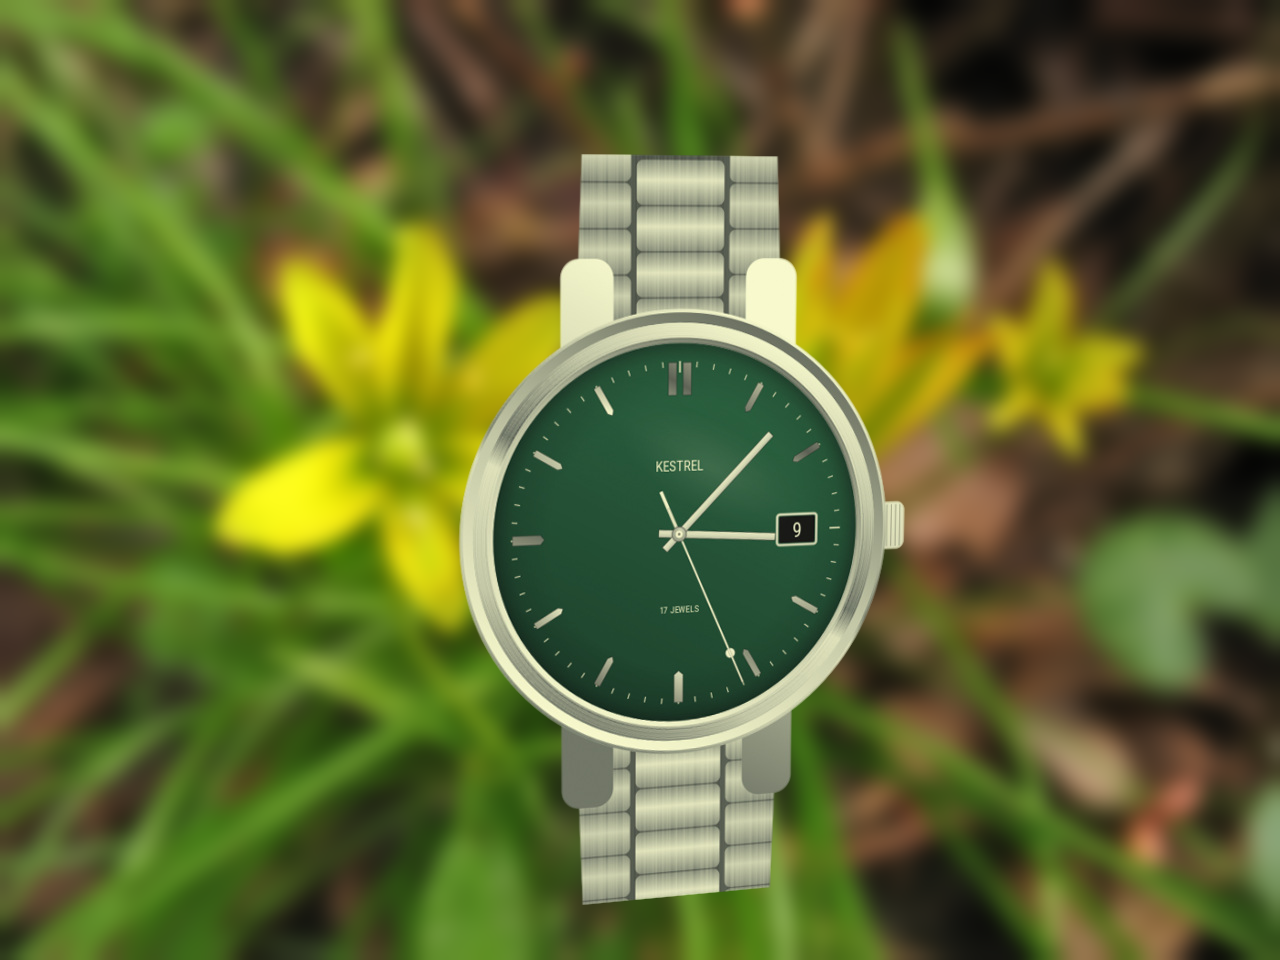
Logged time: h=3 m=7 s=26
